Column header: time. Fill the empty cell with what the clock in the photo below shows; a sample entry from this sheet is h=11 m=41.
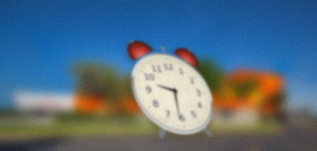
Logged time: h=9 m=31
